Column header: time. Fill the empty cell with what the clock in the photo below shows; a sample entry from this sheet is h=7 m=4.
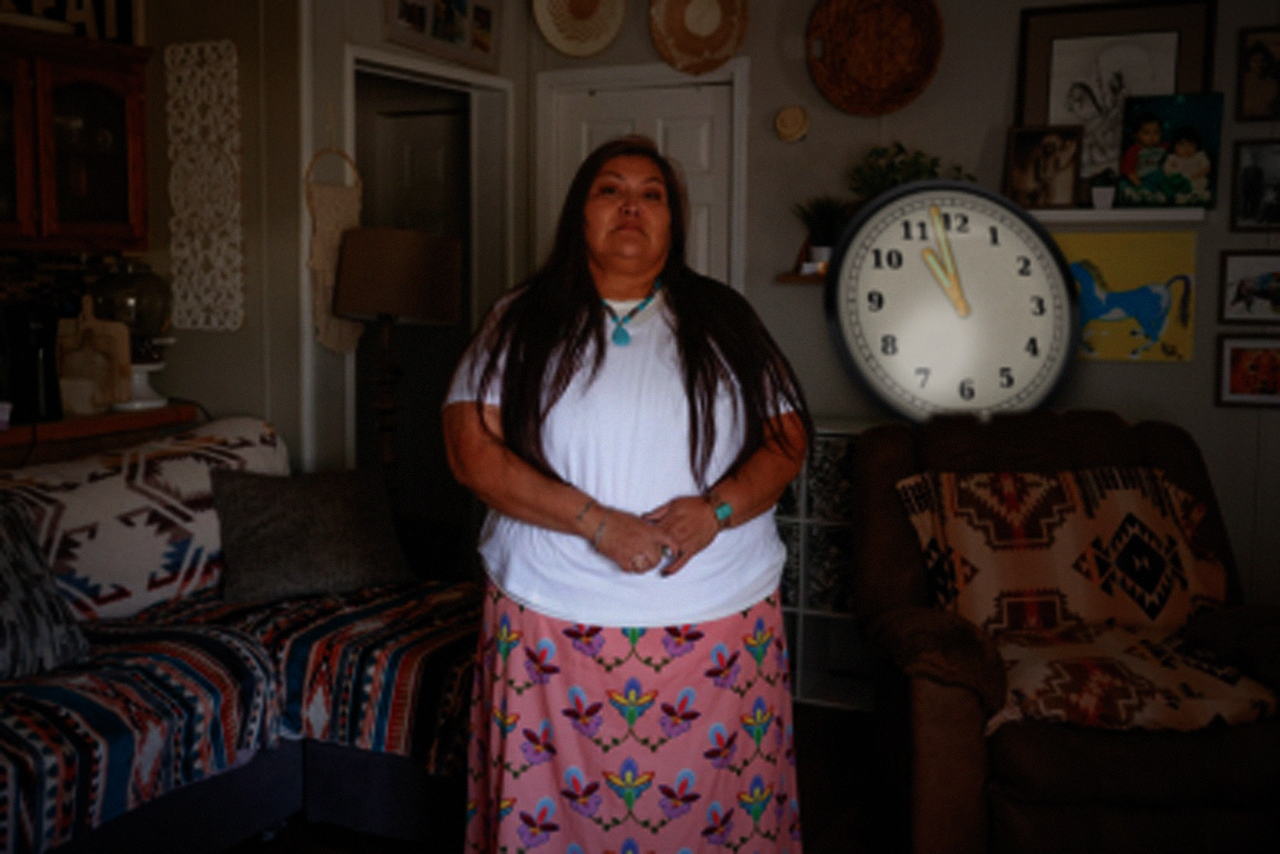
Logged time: h=10 m=58
